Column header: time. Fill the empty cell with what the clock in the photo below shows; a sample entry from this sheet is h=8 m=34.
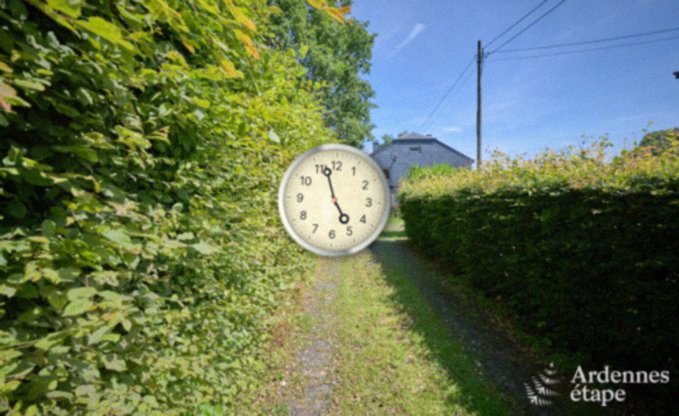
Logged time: h=4 m=57
